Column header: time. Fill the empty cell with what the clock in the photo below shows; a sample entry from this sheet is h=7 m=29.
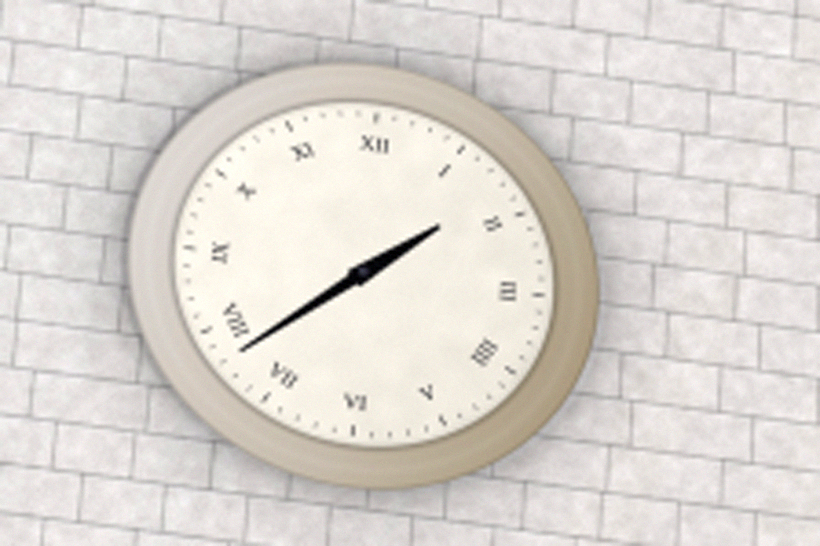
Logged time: h=1 m=38
